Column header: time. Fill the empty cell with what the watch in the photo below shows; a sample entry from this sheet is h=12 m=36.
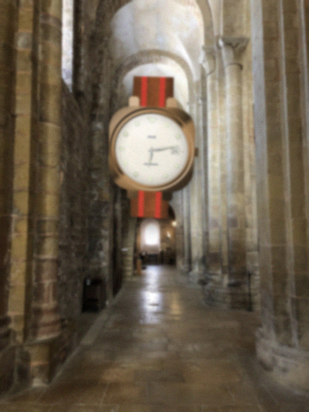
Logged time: h=6 m=13
